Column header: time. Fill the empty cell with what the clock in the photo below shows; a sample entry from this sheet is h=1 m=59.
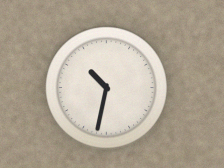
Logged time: h=10 m=32
